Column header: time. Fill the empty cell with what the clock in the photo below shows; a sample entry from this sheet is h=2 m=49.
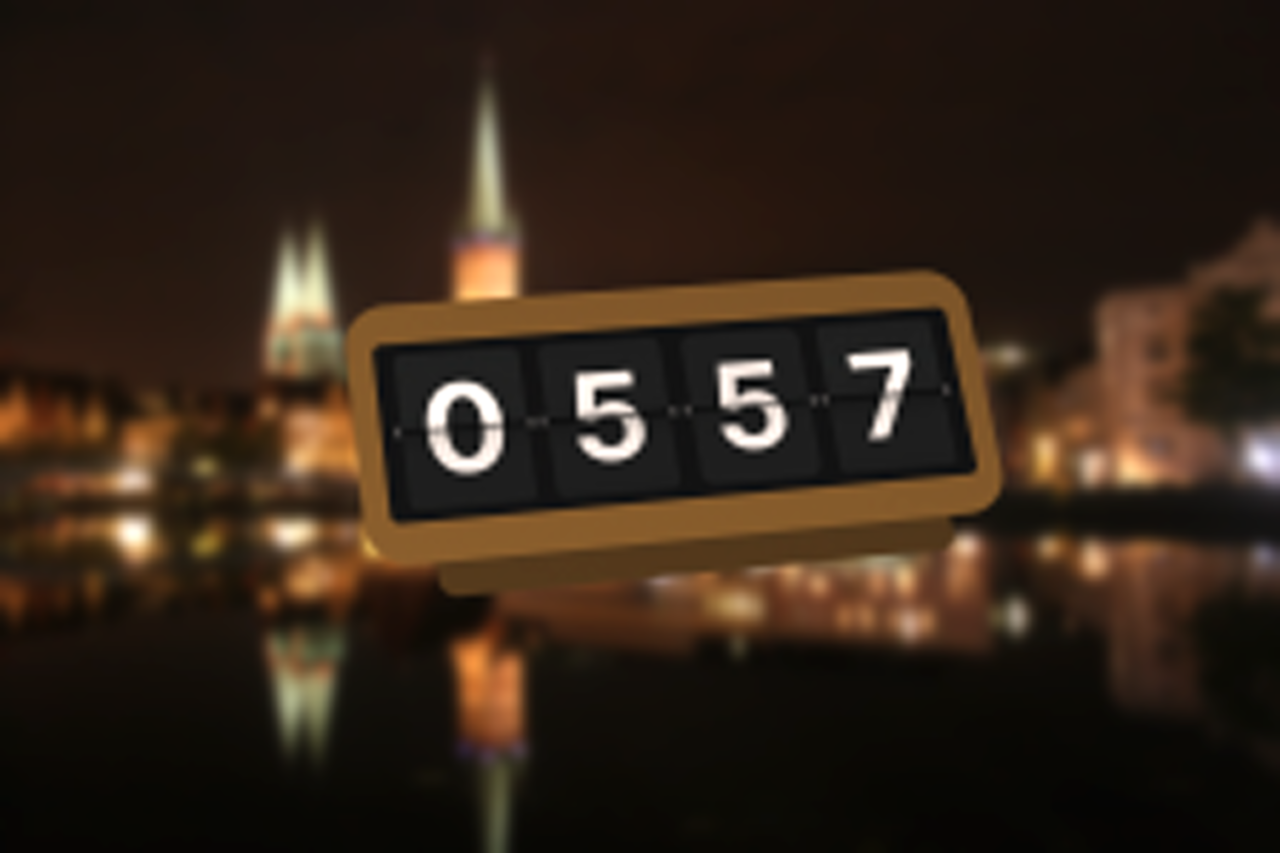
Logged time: h=5 m=57
